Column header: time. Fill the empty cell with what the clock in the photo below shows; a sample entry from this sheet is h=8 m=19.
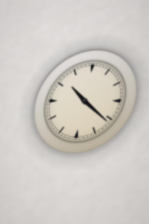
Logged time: h=10 m=21
